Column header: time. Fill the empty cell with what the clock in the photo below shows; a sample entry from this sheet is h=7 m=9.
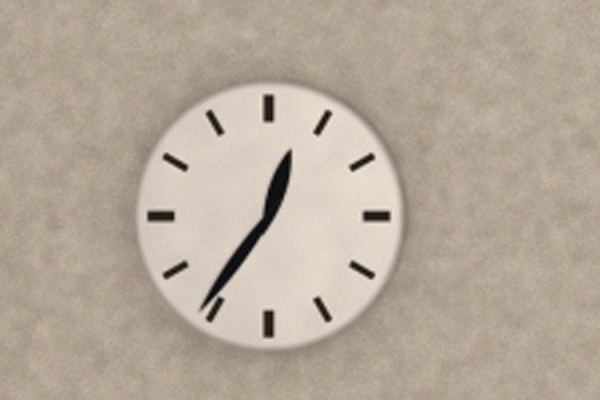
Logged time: h=12 m=36
